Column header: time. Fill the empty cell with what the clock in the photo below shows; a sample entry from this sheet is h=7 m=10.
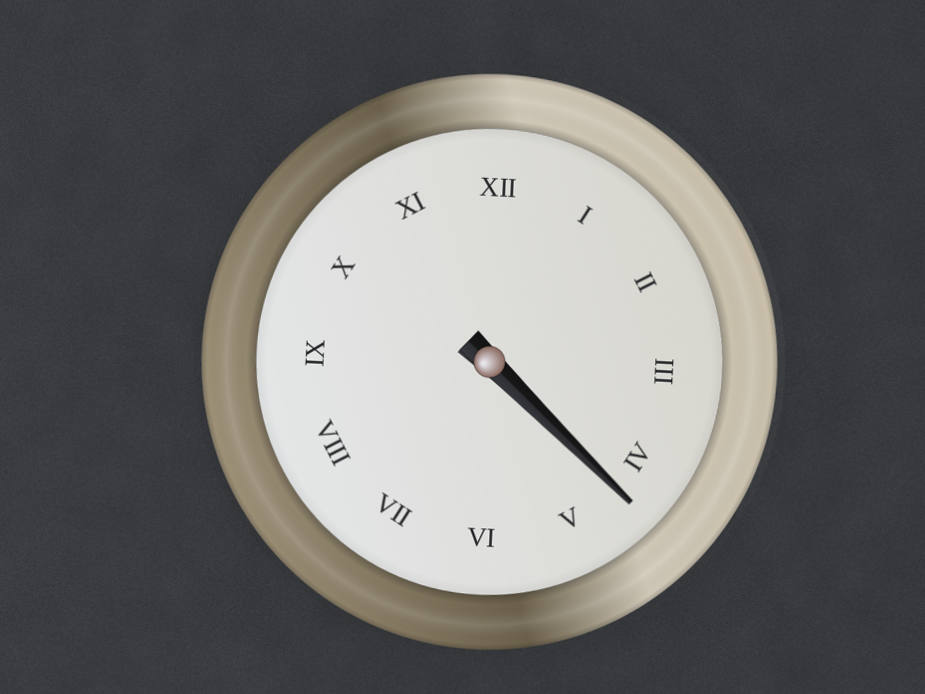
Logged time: h=4 m=22
